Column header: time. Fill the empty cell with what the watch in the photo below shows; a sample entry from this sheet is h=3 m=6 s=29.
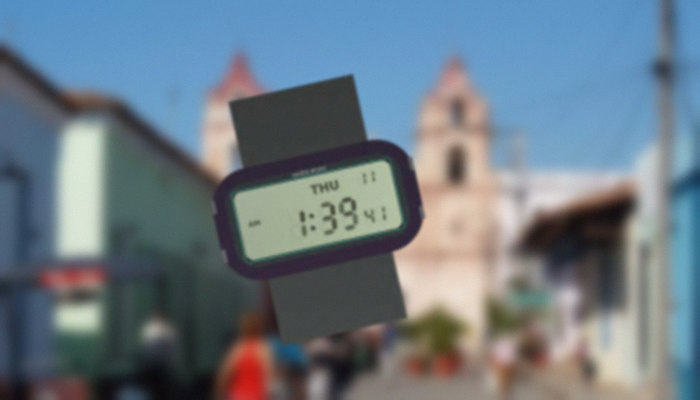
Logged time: h=1 m=39 s=41
